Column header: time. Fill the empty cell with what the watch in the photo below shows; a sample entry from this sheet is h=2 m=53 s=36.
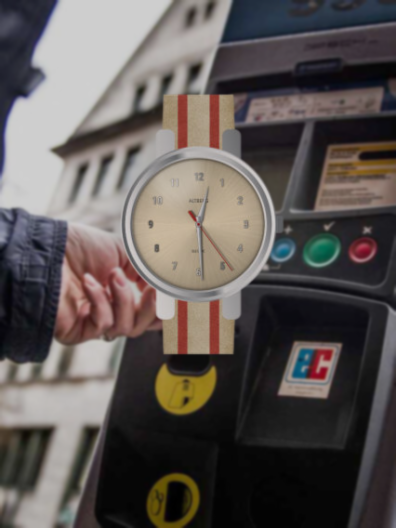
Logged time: h=12 m=29 s=24
